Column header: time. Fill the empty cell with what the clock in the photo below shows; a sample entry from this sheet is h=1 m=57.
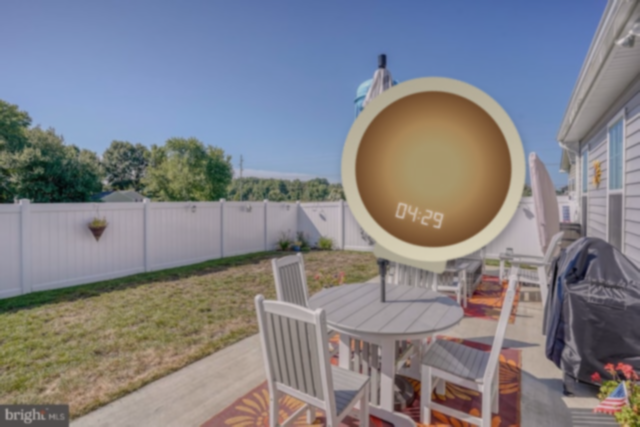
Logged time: h=4 m=29
